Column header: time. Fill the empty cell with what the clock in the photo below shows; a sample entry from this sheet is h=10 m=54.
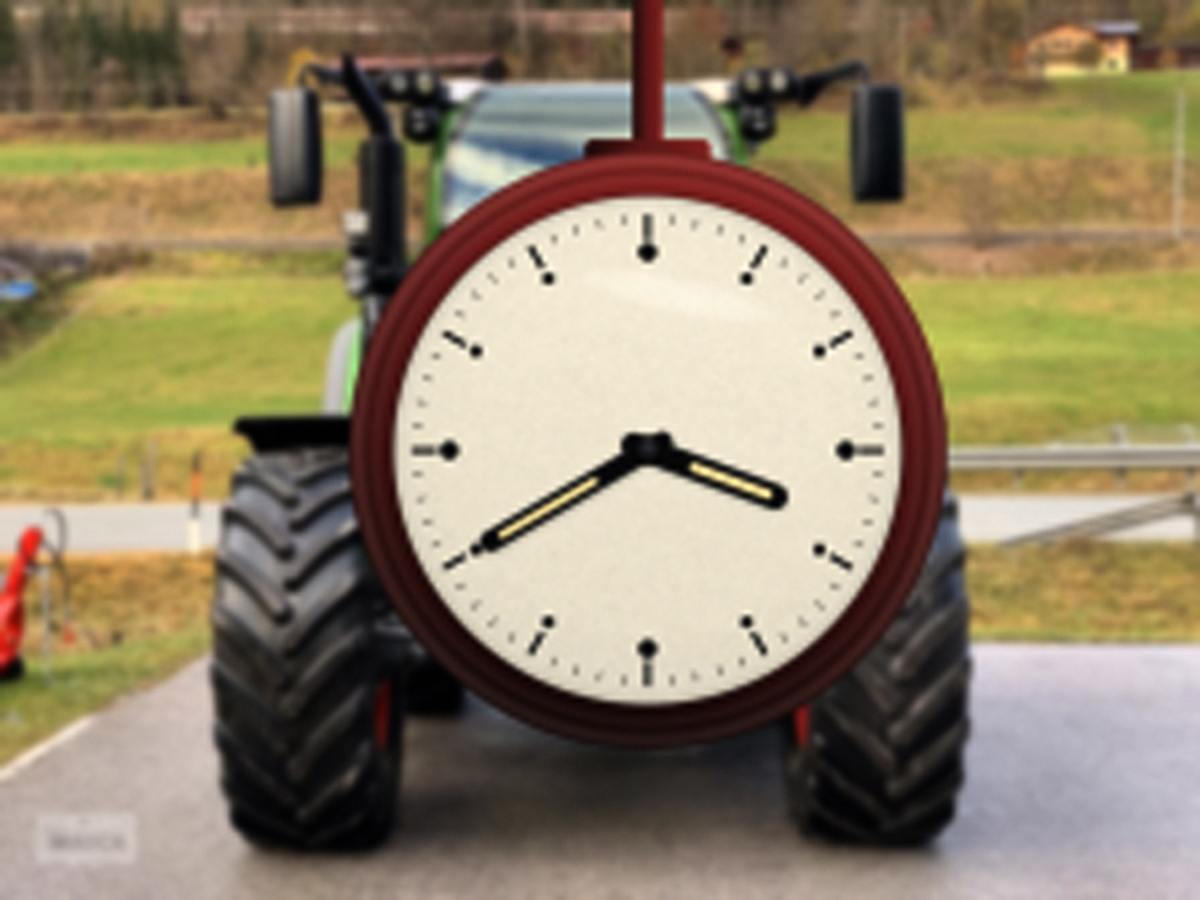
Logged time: h=3 m=40
